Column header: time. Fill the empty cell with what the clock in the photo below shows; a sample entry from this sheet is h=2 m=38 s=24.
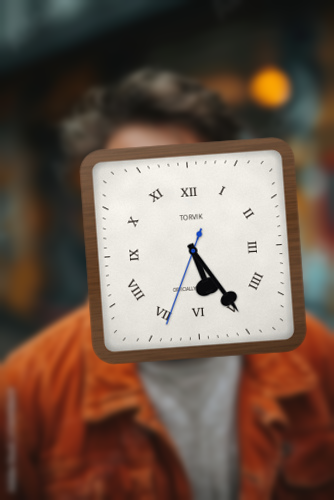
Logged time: h=5 m=24 s=34
